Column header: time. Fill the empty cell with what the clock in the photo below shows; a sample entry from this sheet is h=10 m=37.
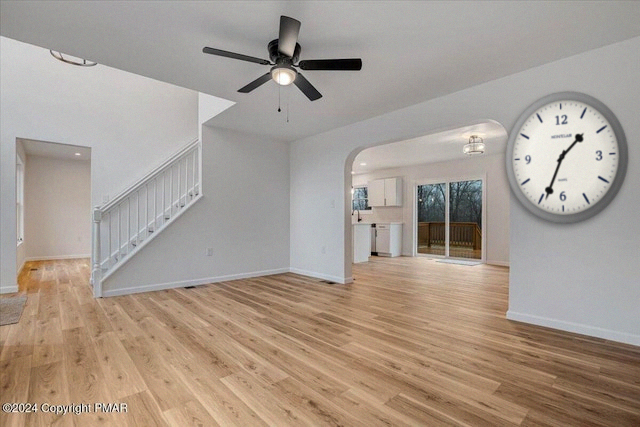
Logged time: h=1 m=34
